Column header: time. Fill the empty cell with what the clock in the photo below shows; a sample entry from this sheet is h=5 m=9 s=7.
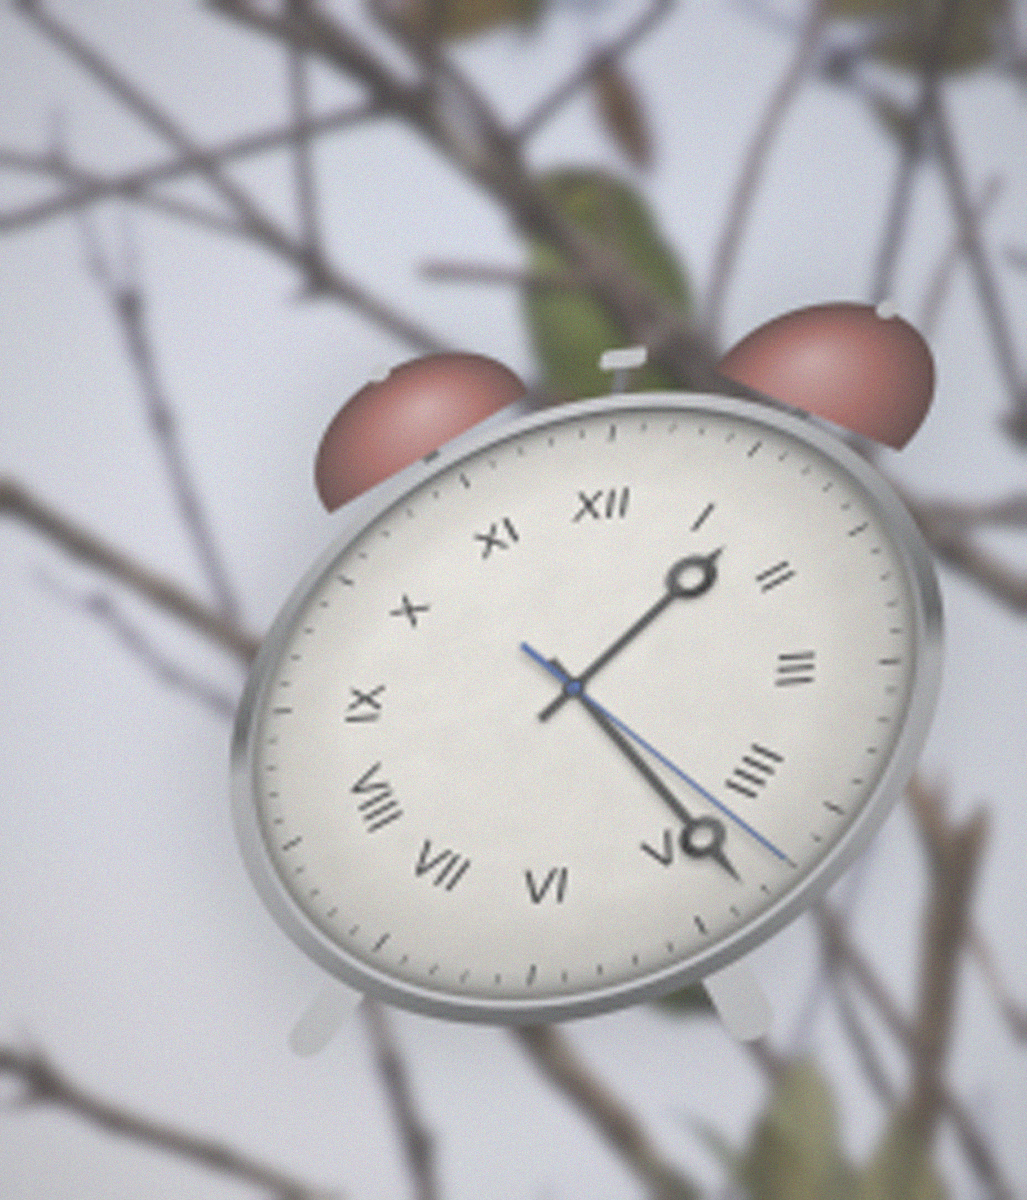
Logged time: h=1 m=23 s=22
